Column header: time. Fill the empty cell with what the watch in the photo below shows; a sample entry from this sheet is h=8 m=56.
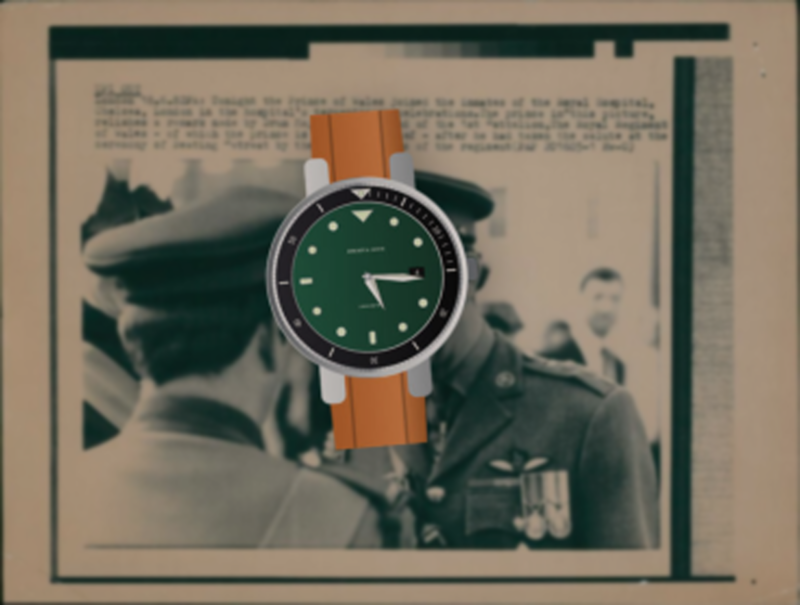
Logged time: h=5 m=16
